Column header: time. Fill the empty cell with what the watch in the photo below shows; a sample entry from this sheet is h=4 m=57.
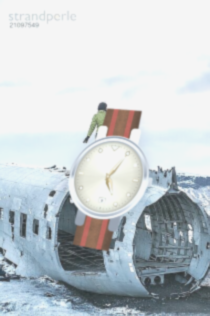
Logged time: h=5 m=5
